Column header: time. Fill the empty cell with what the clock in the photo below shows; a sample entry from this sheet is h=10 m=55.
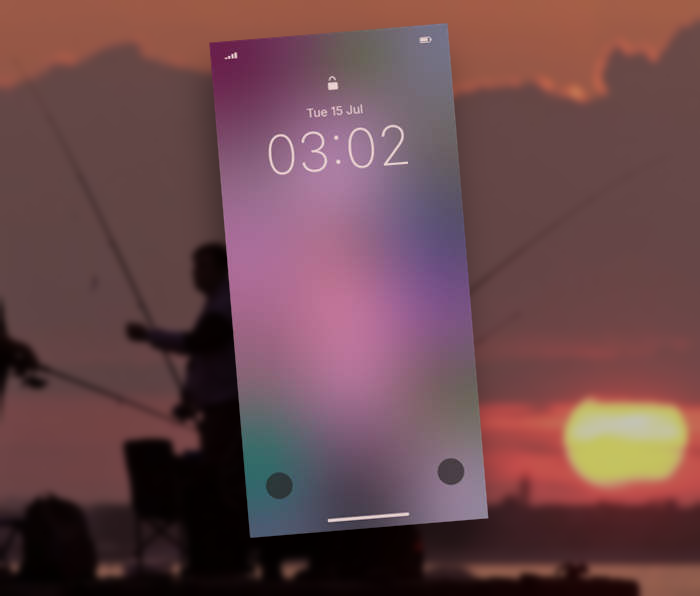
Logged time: h=3 m=2
